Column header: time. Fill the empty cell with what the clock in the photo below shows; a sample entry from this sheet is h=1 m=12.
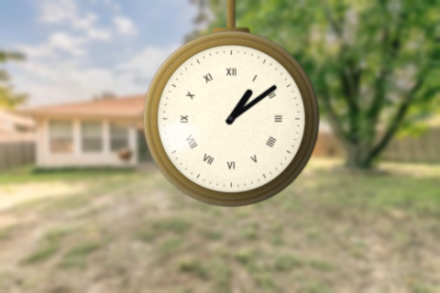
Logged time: h=1 m=9
